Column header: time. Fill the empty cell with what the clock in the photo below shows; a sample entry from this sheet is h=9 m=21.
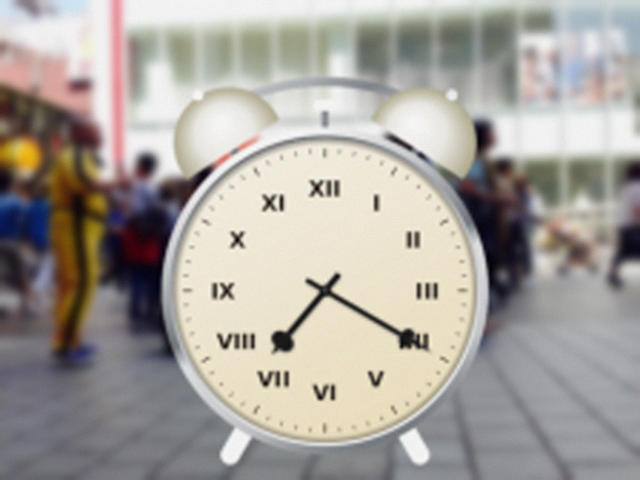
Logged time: h=7 m=20
